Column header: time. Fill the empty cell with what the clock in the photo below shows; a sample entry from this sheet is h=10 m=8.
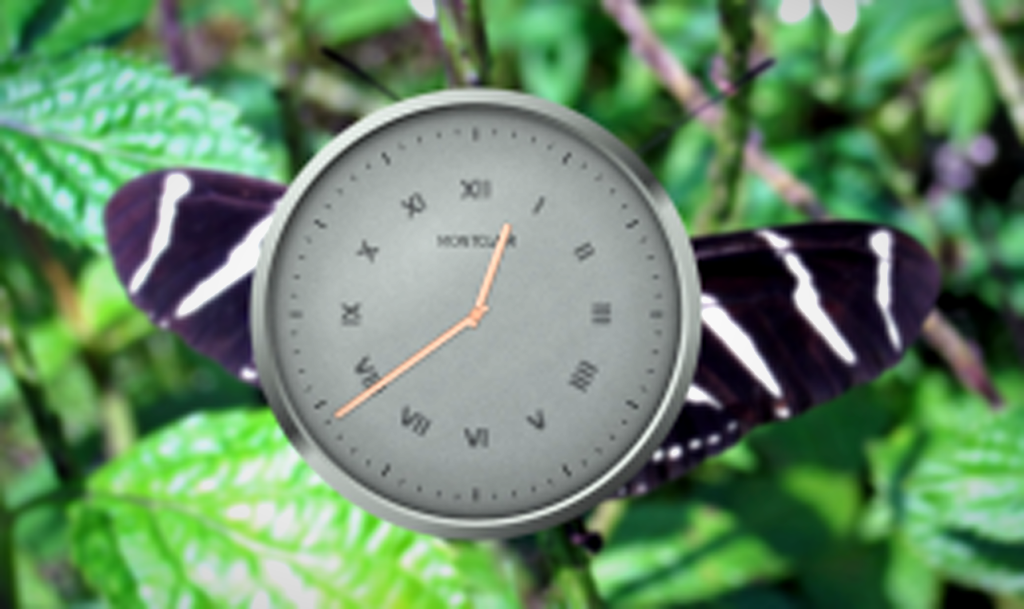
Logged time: h=12 m=39
